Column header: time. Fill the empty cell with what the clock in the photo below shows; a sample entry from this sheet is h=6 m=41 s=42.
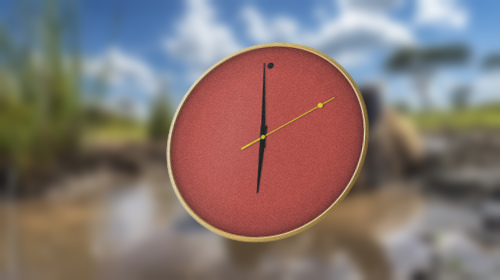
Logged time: h=5 m=59 s=10
